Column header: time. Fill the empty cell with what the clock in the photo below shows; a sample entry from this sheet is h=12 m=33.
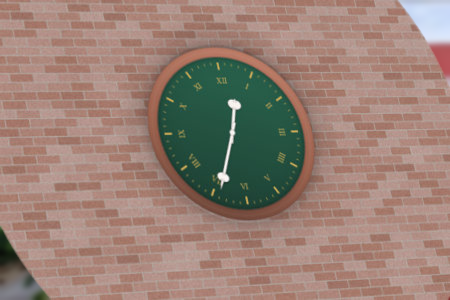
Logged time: h=12 m=34
